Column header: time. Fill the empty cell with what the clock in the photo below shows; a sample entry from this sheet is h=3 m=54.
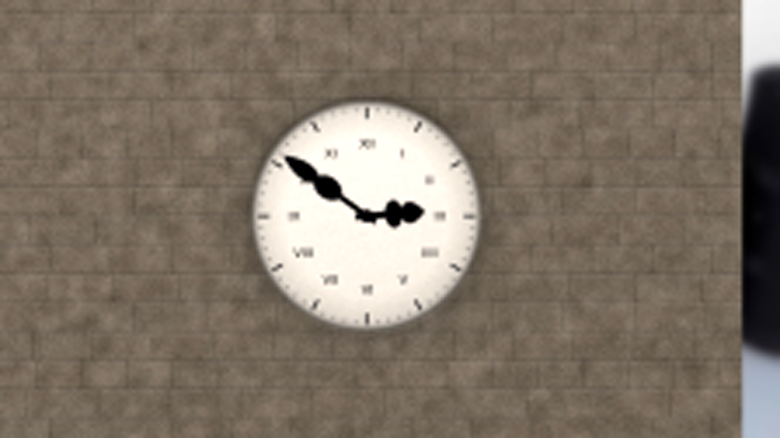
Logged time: h=2 m=51
